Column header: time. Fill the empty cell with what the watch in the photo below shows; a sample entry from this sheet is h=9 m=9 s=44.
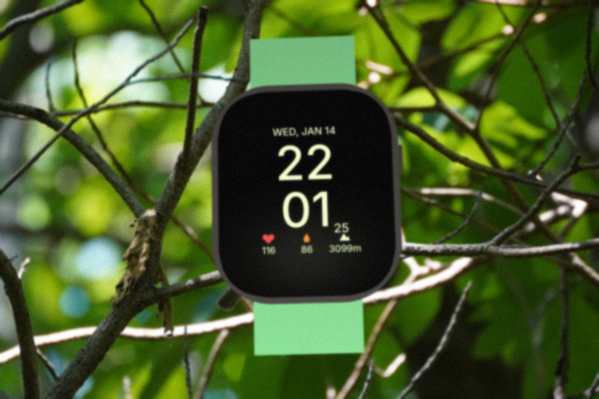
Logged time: h=22 m=1 s=25
